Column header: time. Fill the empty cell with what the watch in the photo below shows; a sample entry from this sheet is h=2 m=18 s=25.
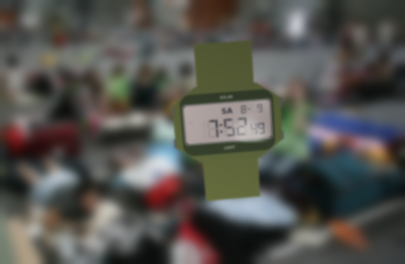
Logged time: h=7 m=52 s=49
